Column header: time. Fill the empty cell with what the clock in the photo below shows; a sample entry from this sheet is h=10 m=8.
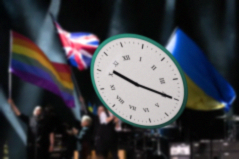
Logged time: h=10 m=20
